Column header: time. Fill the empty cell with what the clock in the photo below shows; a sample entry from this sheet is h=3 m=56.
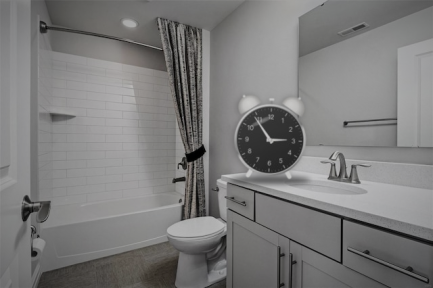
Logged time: h=2 m=54
